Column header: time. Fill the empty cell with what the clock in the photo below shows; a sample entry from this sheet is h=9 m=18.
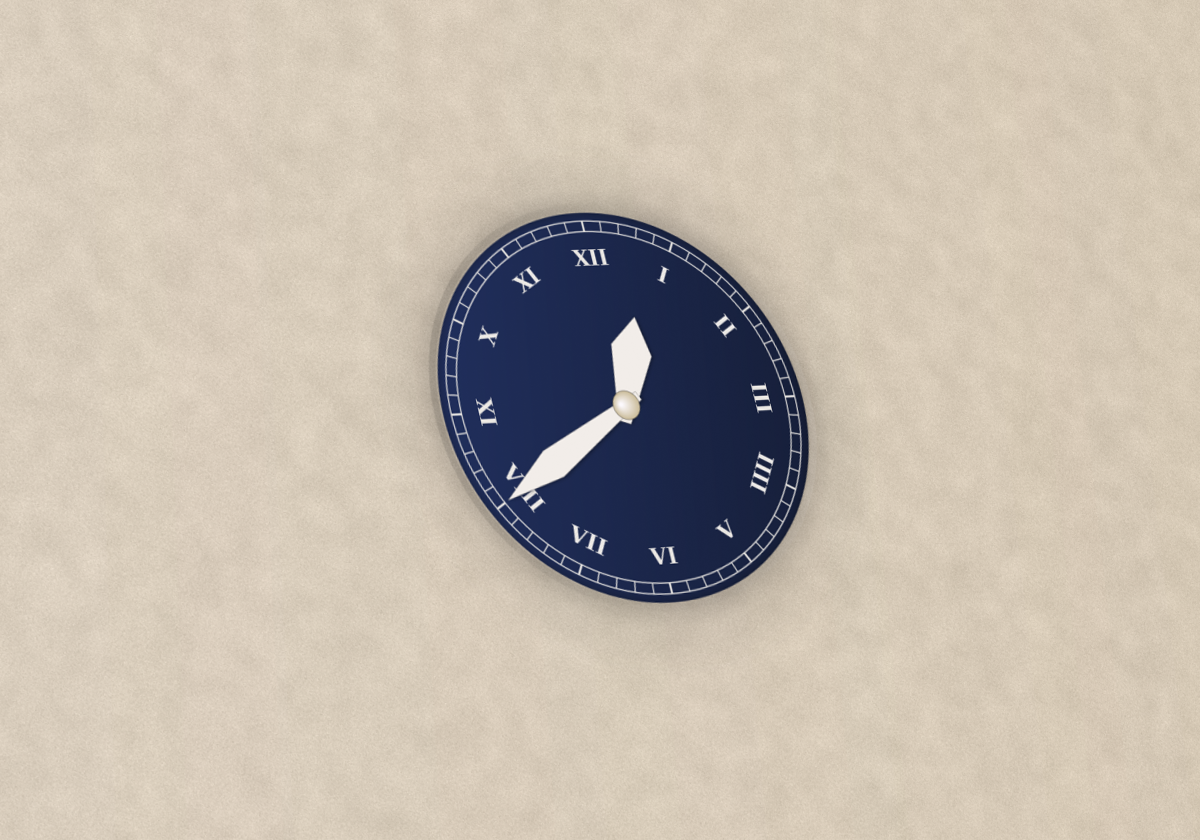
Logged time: h=12 m=40
